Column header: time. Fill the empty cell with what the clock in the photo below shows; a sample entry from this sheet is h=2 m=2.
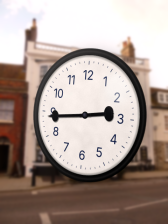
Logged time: h=2 m=44
